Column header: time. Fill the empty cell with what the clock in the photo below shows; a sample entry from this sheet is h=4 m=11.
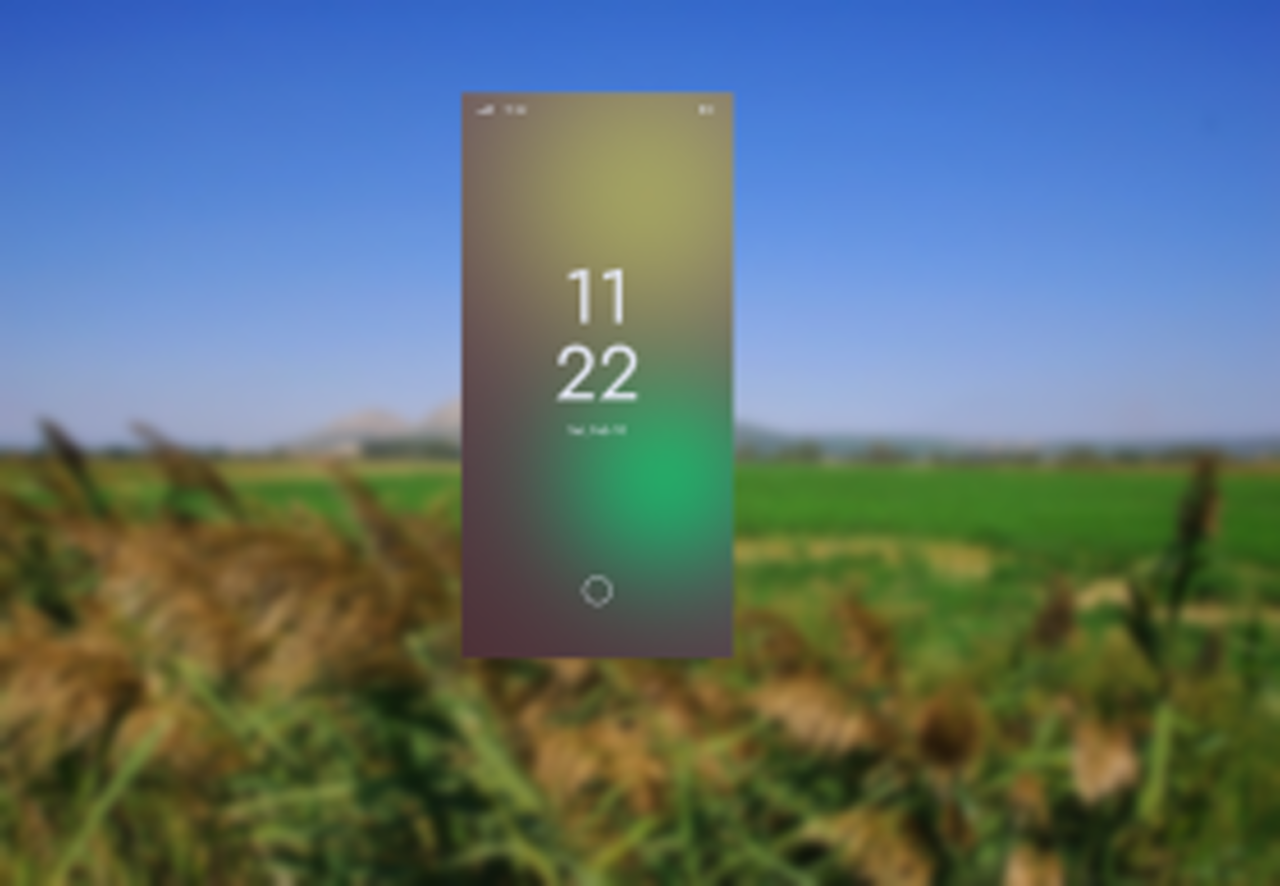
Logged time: h=11 m=22
